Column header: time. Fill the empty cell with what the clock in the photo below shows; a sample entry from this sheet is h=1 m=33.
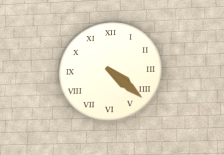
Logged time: h=4 m=22
